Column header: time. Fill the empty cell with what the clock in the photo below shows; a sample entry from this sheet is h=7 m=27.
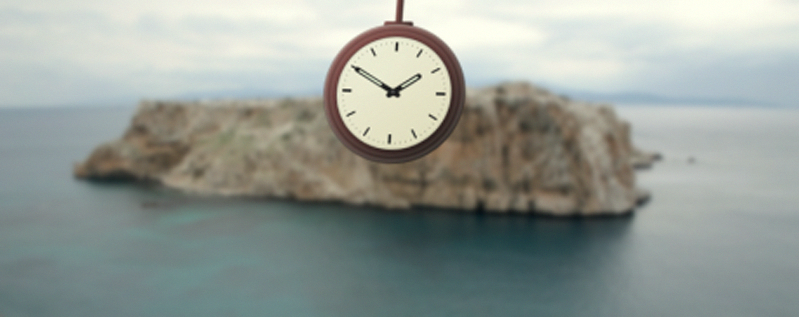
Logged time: h=1 m=50
